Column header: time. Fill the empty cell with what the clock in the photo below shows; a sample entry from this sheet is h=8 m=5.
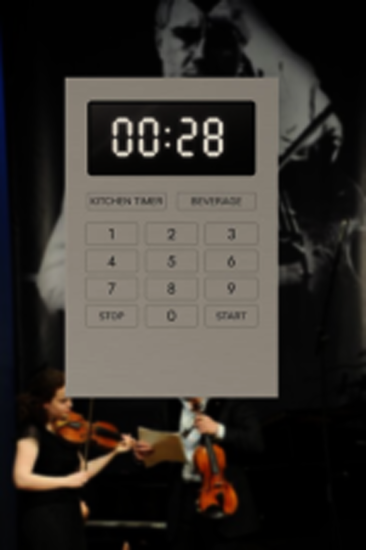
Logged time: h=0 m=28
